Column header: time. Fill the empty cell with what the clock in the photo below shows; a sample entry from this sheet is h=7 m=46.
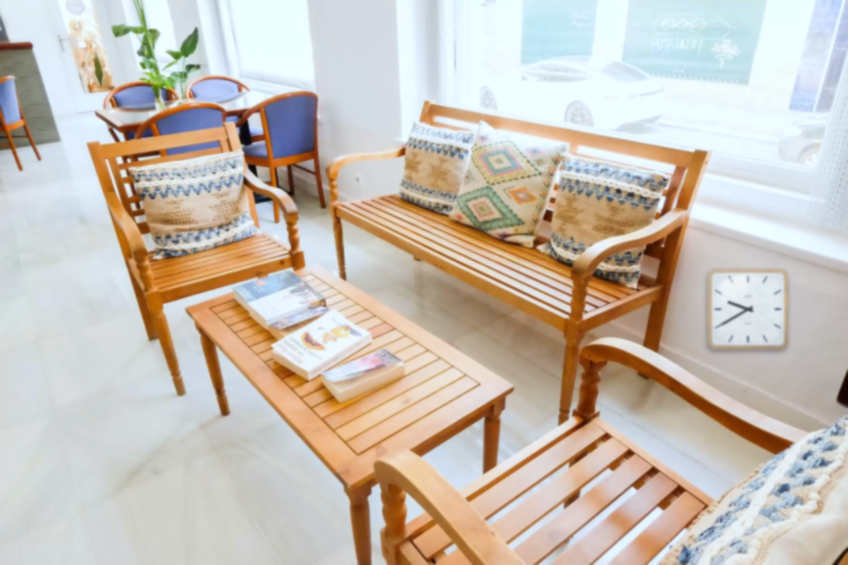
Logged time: h=9 m=40
